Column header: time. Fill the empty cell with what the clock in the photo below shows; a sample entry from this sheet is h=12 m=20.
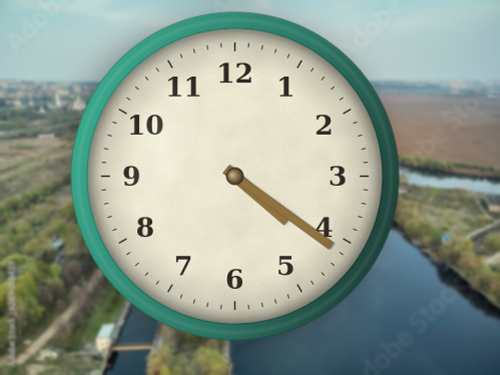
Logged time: h=4 m=21
